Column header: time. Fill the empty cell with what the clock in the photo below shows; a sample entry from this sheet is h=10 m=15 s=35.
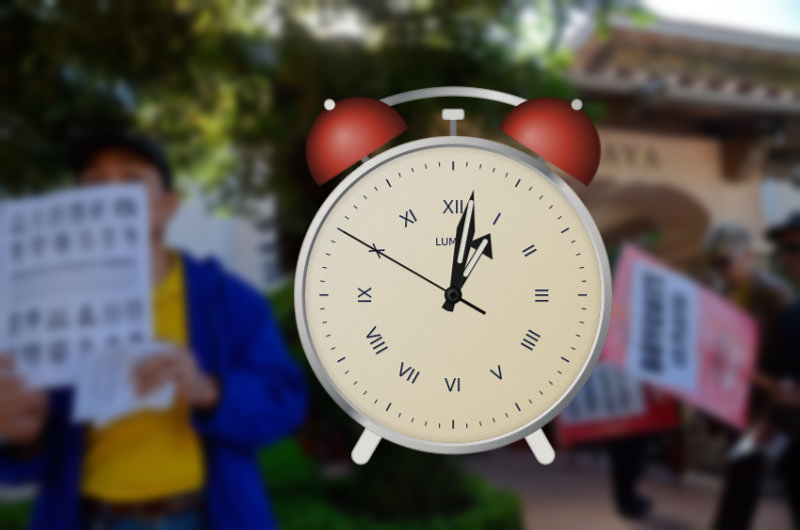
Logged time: h=1 m=1 s=50
